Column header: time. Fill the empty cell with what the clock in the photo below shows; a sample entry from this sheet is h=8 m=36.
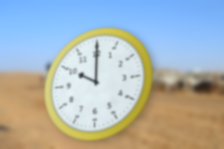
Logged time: h=10 m=0
